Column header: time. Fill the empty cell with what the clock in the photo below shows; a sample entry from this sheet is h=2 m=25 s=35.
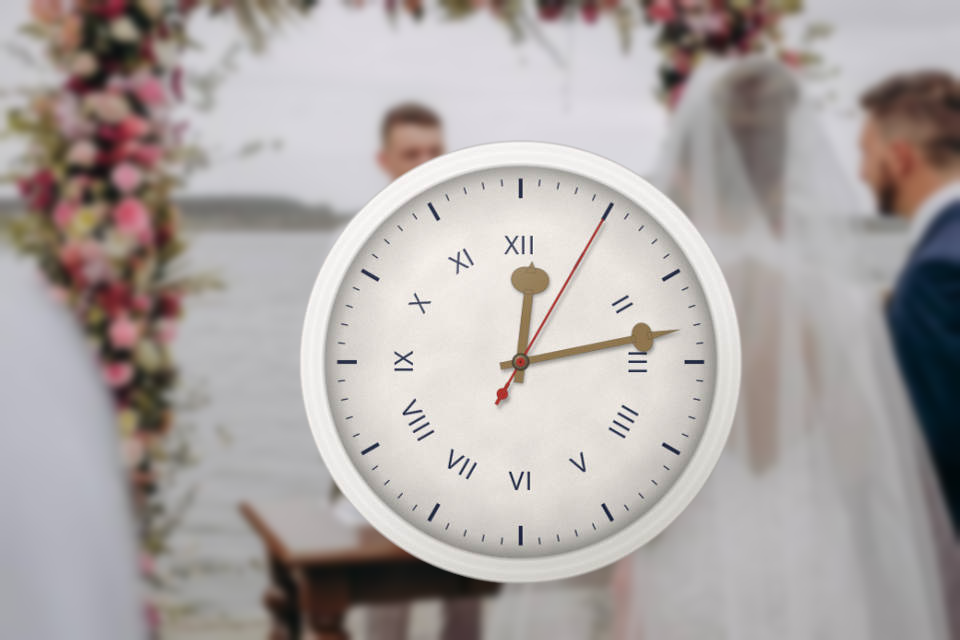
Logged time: h=12 m=13 s=5
